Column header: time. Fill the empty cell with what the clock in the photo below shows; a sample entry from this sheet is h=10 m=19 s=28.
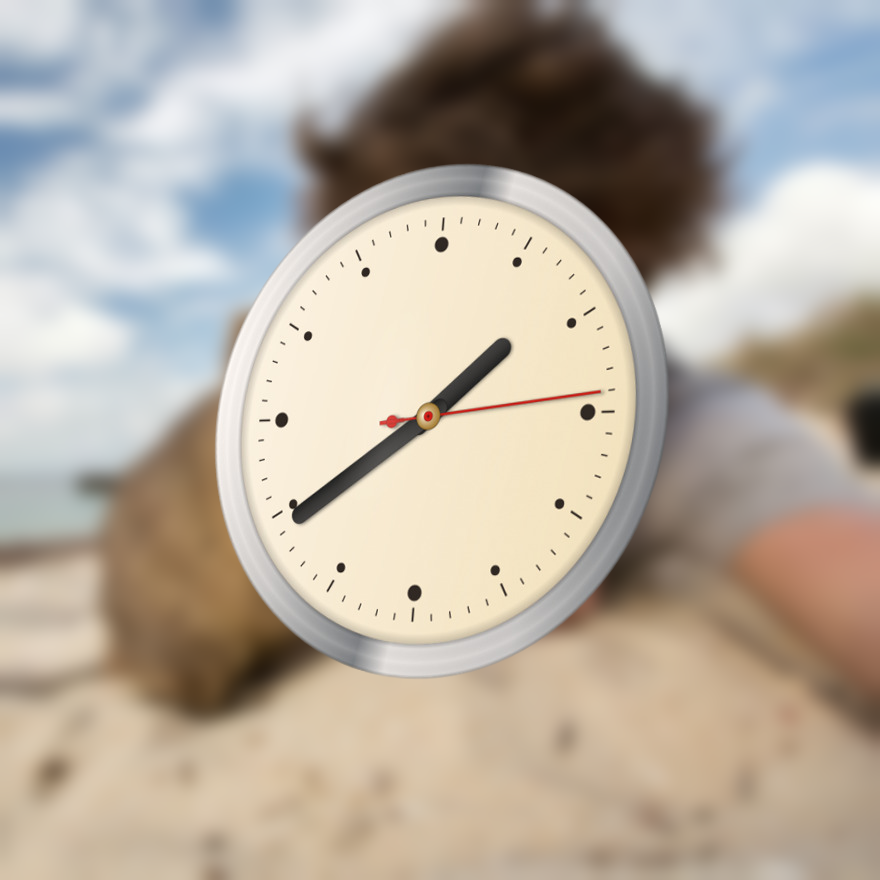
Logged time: h=1 m=39 s=14
